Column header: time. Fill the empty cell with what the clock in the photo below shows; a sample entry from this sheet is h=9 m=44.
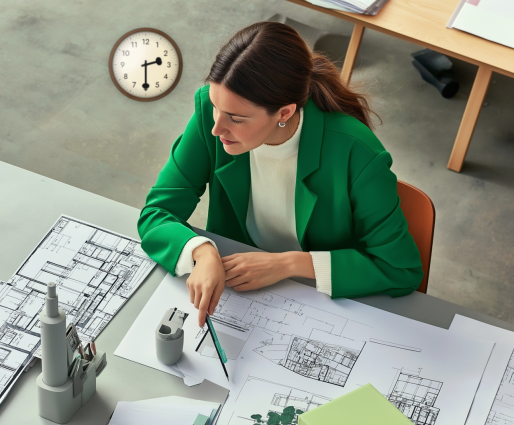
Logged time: h=2 m=30
